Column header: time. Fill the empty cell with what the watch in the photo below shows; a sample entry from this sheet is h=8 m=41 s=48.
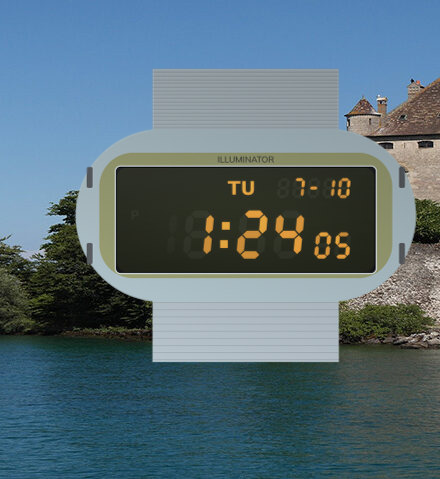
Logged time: h=1 m=24 s=5
